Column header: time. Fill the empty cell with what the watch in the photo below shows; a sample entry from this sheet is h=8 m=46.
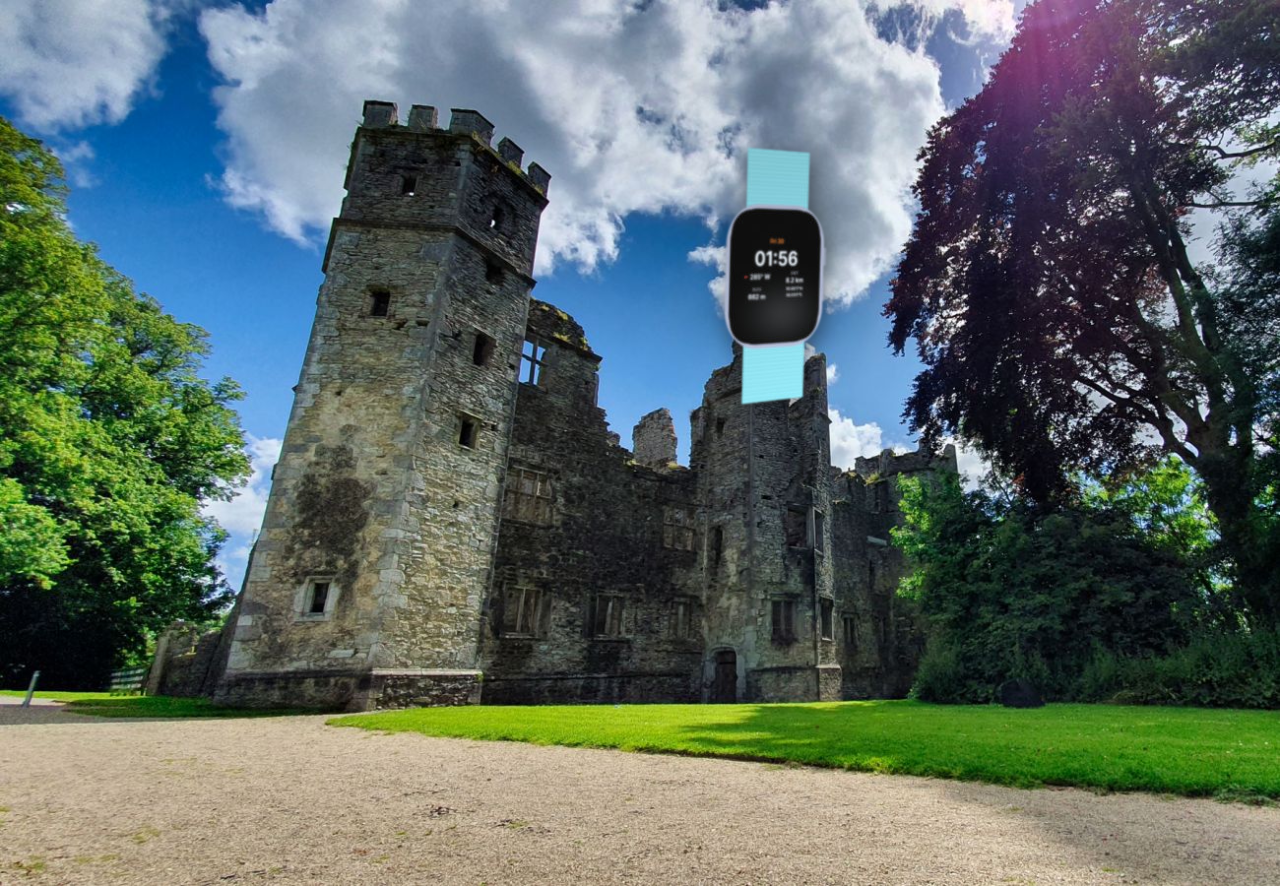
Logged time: h=1 m=56
